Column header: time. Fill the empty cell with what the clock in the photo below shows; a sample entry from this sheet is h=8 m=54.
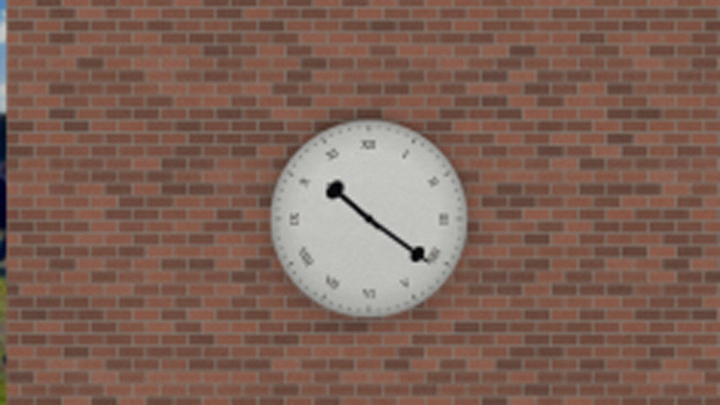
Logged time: h=10 m=21
